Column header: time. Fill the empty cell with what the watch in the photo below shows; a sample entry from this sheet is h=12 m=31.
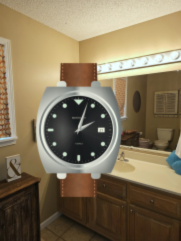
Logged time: h=2 m=3
